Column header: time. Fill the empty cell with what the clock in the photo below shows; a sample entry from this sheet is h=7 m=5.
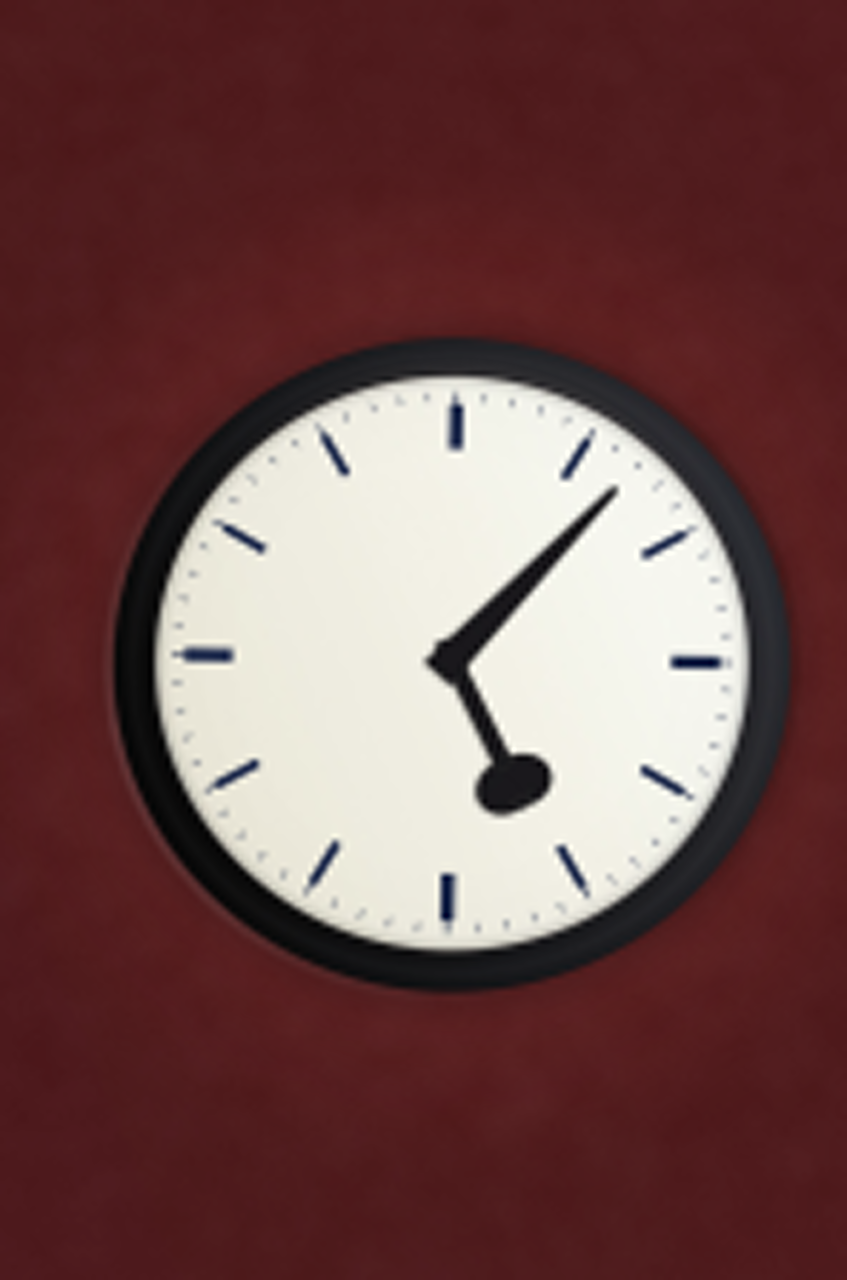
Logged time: h=5 m=7
